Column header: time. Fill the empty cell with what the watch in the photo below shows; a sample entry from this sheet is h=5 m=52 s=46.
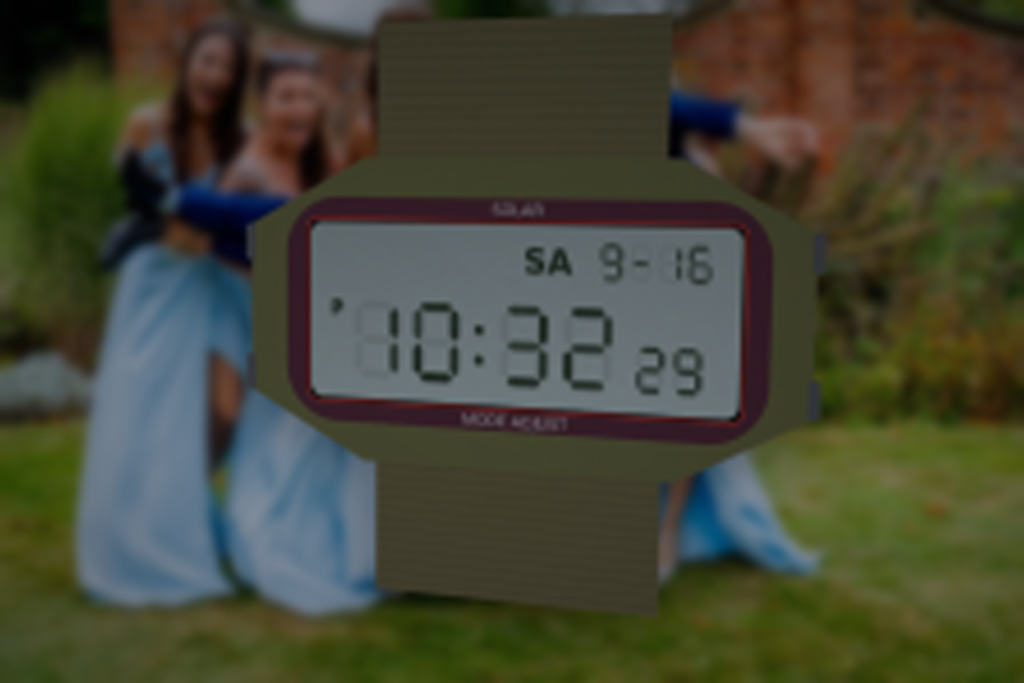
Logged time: h=10 m=32 s=29
